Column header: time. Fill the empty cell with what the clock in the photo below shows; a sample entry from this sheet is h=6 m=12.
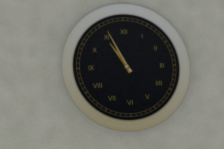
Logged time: h=10 m=56
